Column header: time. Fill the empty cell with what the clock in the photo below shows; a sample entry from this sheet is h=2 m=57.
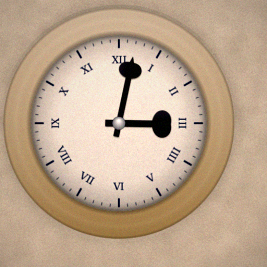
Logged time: h=3 m=2
